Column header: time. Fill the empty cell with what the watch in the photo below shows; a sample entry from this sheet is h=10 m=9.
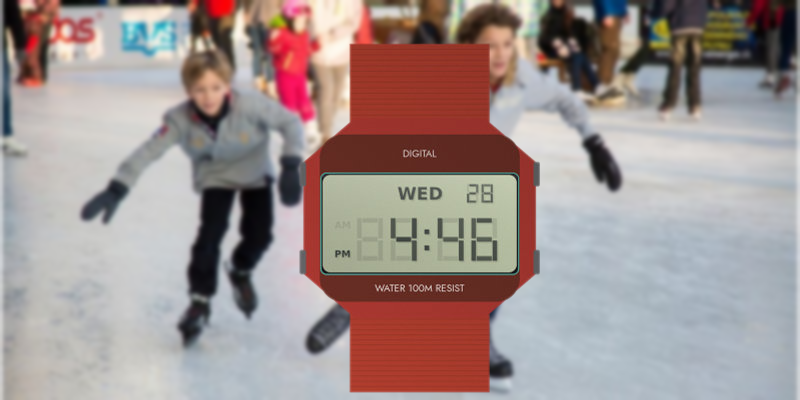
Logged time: h=4 m=46
